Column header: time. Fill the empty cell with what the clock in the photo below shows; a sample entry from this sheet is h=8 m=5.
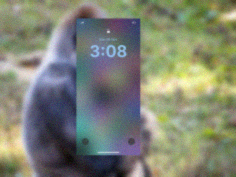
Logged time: h=3 m=8
